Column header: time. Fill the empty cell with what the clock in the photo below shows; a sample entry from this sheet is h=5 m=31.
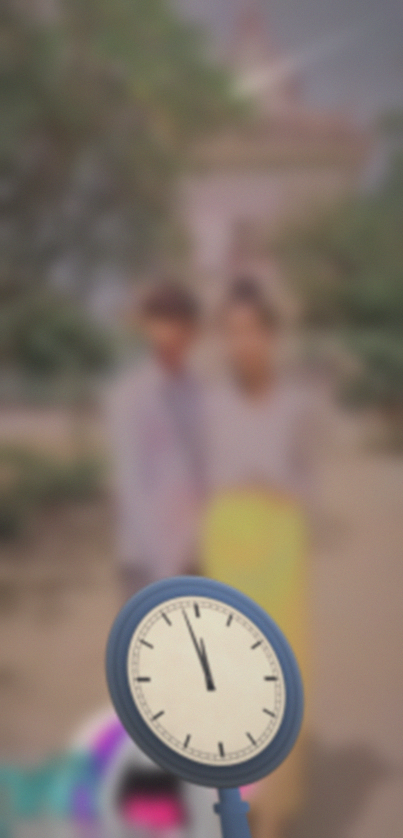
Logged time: h=11 m=58
